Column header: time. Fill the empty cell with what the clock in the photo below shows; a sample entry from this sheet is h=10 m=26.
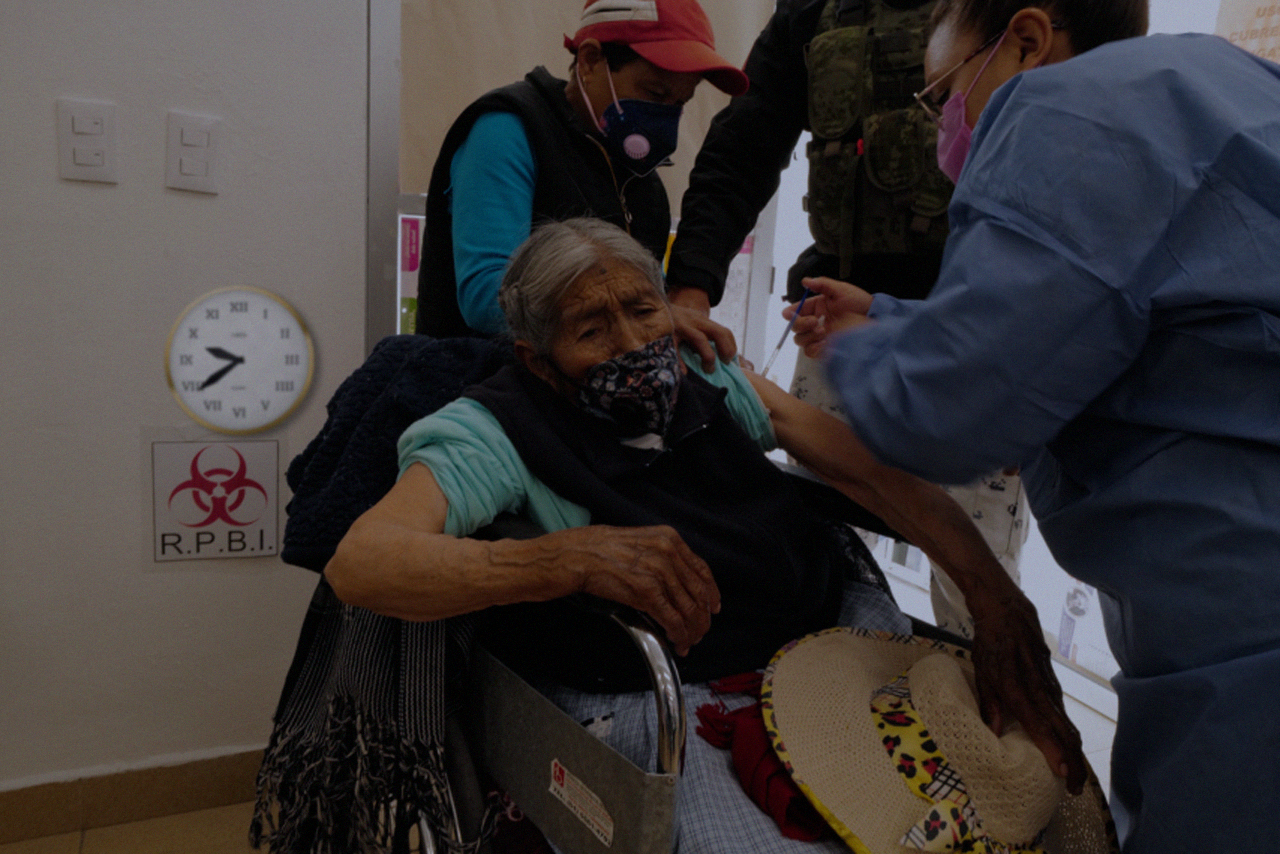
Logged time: h=9 m=39
